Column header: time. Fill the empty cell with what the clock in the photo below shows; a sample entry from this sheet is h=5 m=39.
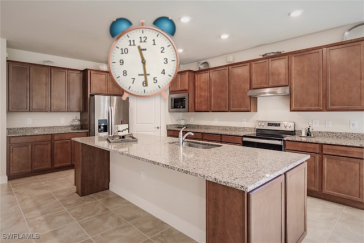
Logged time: h=11 m=29
